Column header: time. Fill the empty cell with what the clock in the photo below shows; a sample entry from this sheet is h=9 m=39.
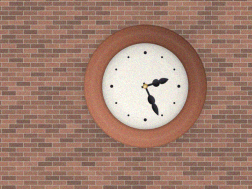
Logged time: h=2 m=26
